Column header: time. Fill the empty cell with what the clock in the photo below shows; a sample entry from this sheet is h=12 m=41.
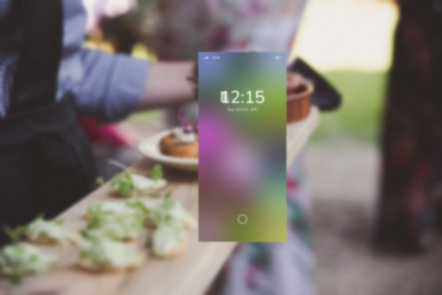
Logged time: h=12 m=15
